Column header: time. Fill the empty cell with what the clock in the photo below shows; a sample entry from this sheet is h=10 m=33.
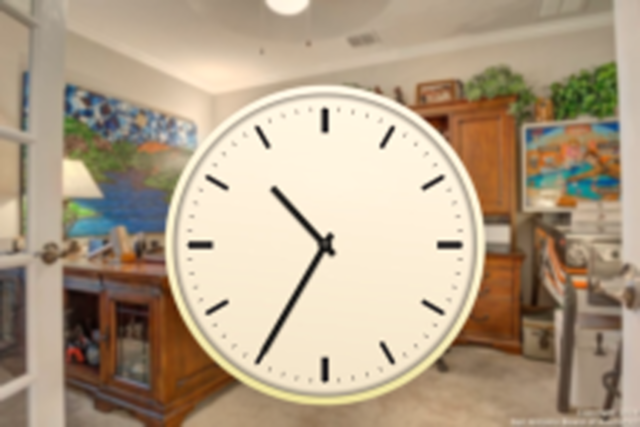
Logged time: h=10 m=35
